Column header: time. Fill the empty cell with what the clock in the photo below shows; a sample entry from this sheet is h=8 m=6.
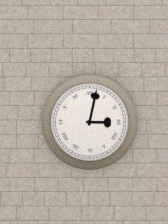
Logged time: h=3 m=2
